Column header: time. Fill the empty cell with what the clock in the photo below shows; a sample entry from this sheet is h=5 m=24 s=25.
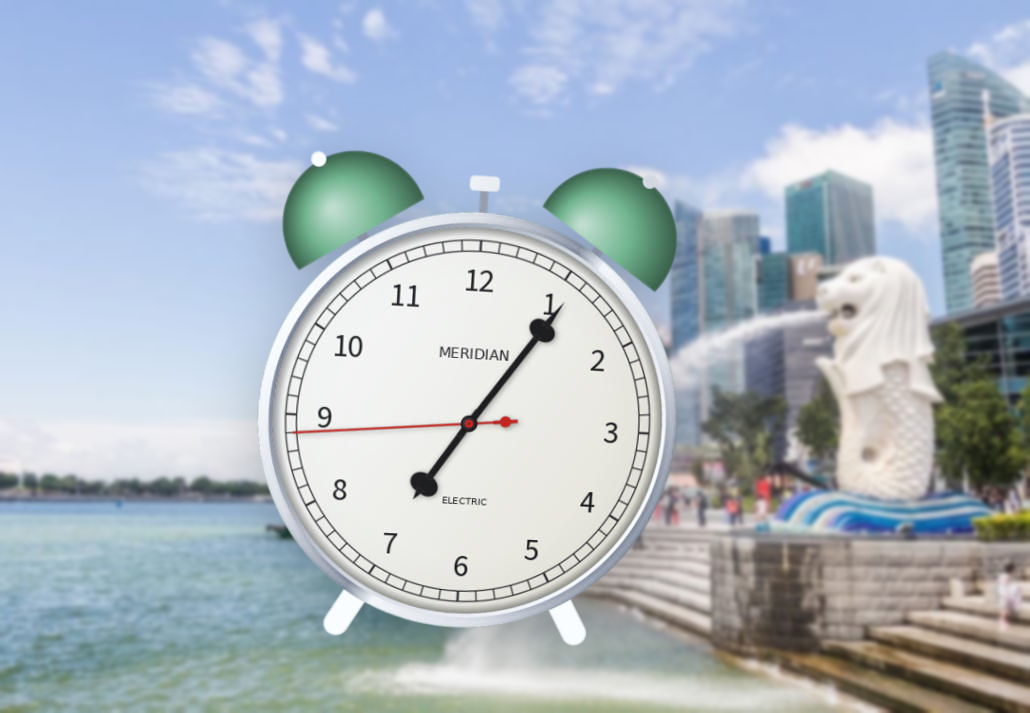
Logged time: h=7 m=5 s=44
